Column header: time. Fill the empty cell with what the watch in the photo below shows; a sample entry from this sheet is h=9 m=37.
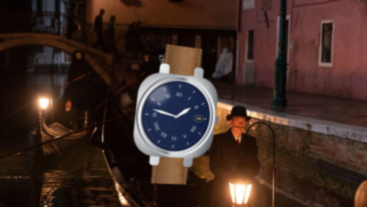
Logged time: h=1 m=47
